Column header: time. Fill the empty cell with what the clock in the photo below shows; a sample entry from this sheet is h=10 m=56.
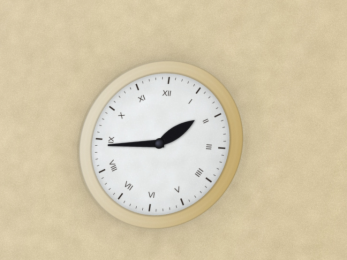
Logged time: h=1 m=44
